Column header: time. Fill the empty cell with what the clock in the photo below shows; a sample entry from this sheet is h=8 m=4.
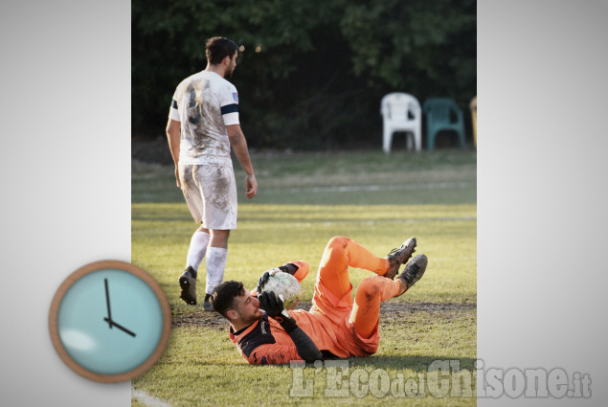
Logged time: h=3 m=59
